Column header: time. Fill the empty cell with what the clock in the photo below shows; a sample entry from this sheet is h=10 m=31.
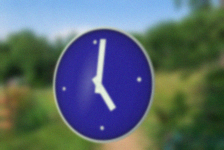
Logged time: h=5 m=2
